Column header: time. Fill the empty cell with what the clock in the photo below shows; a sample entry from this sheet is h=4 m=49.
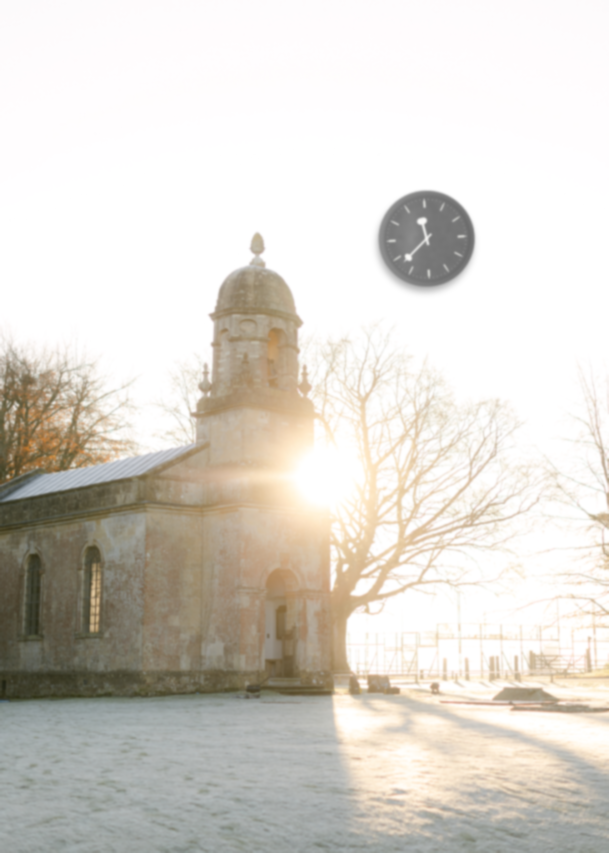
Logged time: h=11 m=38
